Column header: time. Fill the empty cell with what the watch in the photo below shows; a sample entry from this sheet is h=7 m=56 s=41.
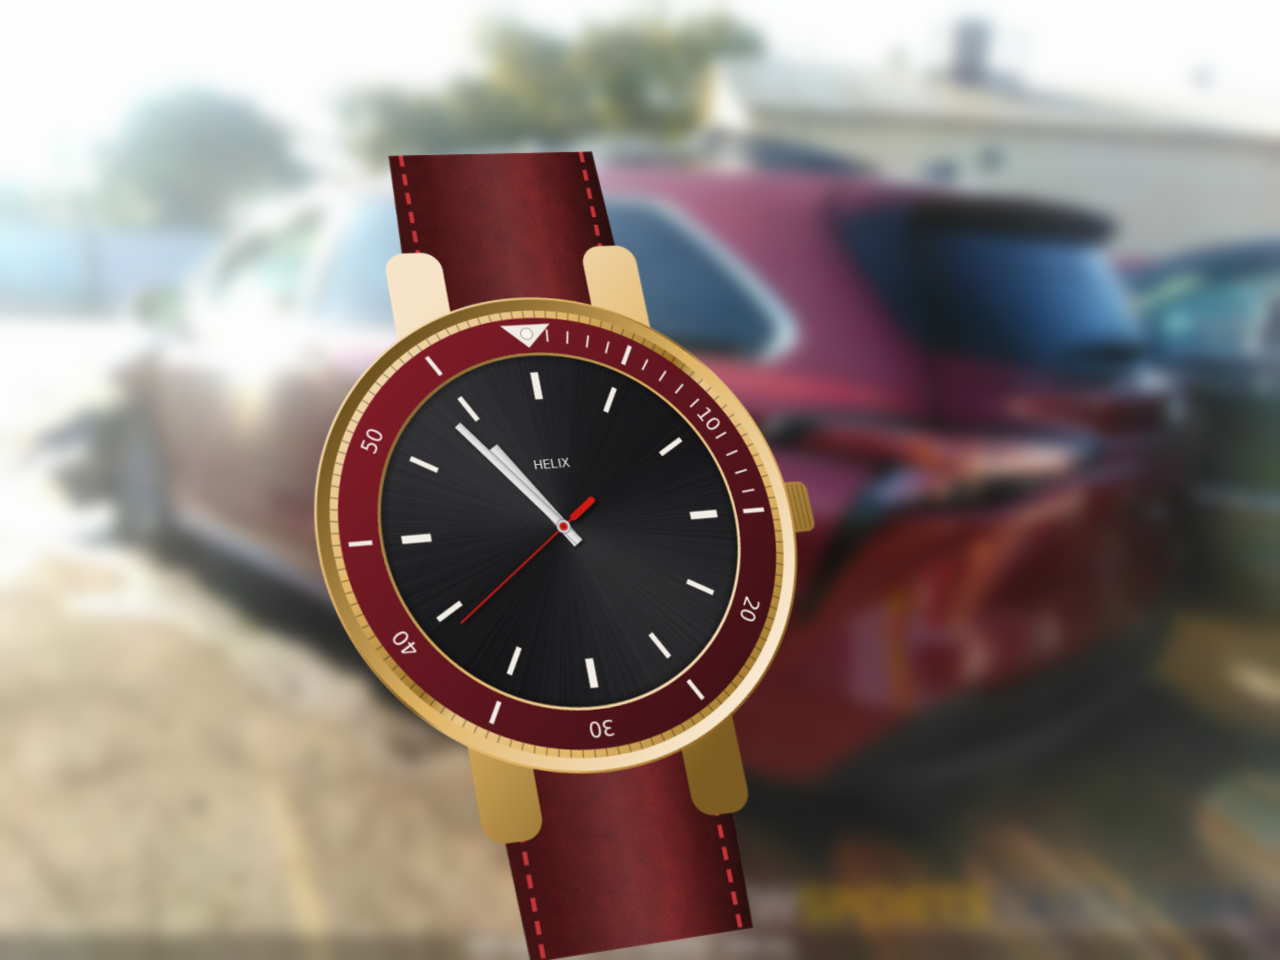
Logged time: h=10 m=53 s=39
